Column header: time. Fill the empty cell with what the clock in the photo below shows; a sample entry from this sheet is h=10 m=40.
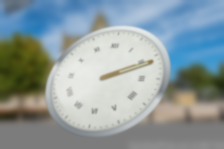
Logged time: h=2 m=11
